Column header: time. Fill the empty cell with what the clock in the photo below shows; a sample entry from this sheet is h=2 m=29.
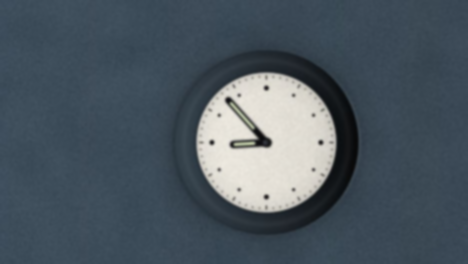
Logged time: h=8 m=53
